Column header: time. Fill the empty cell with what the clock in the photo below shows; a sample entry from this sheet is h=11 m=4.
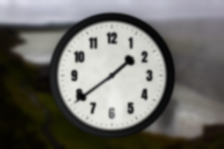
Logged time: h=1 m=39
